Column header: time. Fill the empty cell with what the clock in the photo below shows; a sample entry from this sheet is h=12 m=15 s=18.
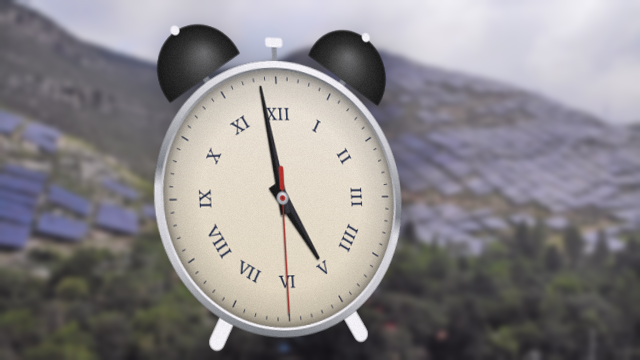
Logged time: h=4 m=58 s=30
